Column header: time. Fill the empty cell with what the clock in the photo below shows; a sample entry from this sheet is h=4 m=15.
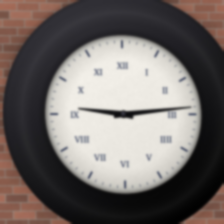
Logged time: h=9 m=14
